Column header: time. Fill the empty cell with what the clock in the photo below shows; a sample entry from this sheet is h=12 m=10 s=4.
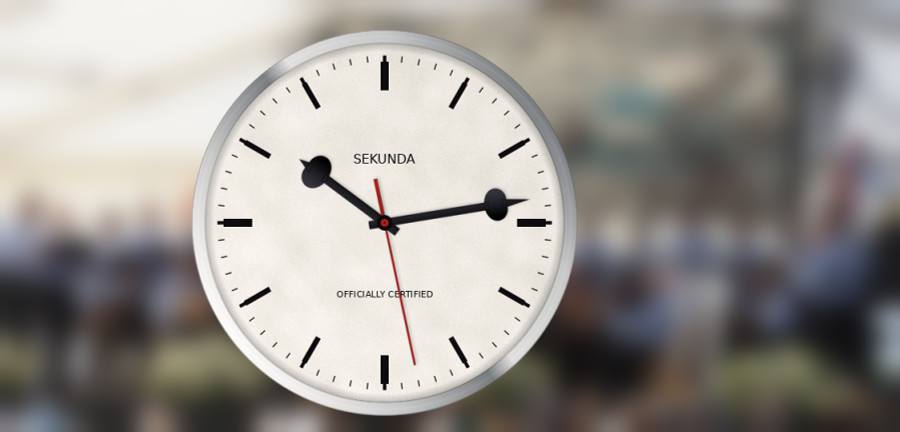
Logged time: h=10 m=13 s=28
